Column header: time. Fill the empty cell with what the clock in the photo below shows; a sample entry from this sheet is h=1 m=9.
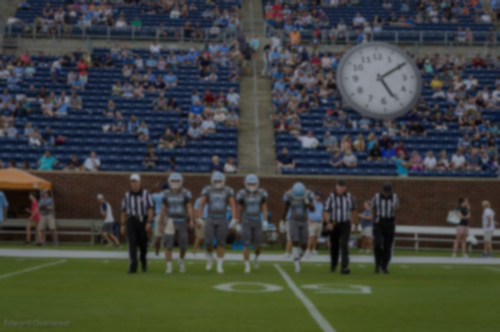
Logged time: h=5 m=10
